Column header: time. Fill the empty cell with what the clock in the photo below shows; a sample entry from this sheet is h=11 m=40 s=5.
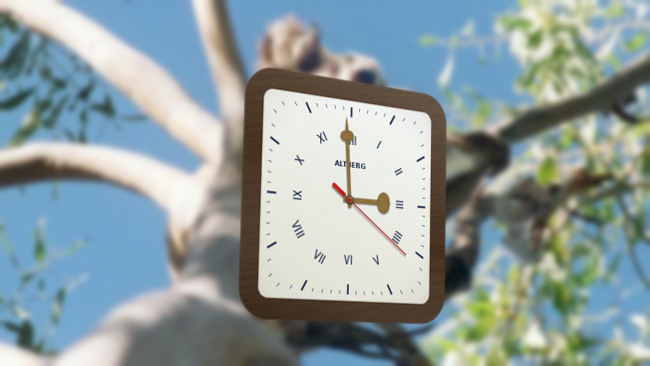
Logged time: h=2 m=59 s=21
